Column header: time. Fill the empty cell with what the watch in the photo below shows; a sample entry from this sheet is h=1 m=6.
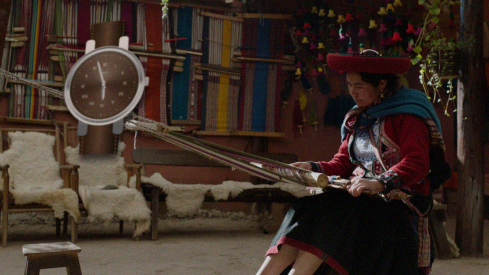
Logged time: h=5 m=57
